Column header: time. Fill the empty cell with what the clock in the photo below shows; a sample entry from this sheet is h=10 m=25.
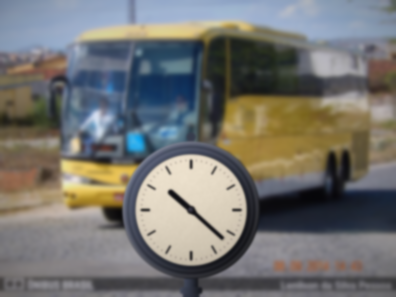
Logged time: h=10 m=22
